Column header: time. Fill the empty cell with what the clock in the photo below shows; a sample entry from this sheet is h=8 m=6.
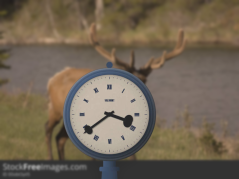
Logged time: h=3 m=39
